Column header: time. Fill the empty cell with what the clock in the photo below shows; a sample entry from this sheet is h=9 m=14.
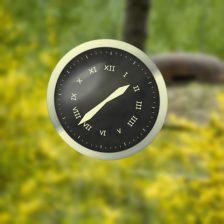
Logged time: h=1 m=37
